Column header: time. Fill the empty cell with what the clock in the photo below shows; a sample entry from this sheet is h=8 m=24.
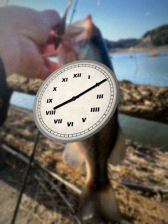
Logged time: h=8 m=10
